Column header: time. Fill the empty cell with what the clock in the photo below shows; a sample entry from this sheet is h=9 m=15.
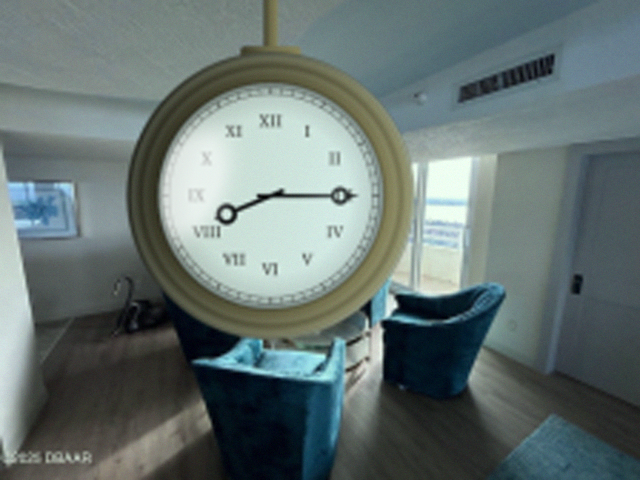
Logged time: h=8 m=15
